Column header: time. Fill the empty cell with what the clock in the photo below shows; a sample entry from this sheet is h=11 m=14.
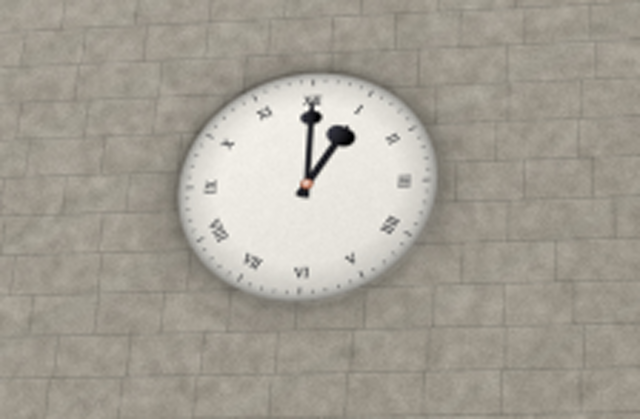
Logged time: h=1 m=0
